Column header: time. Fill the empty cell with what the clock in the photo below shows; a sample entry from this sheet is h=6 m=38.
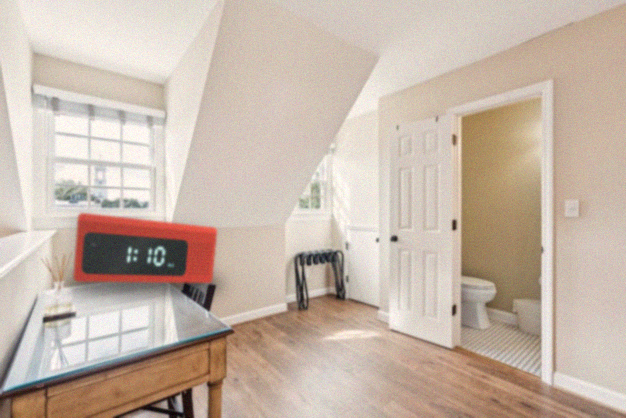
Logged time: h=1 m=10
